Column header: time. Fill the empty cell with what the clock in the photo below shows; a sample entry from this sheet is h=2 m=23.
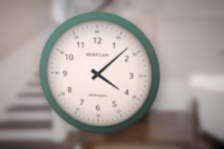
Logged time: h=4 m=8
